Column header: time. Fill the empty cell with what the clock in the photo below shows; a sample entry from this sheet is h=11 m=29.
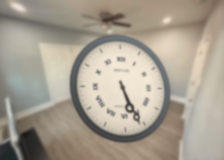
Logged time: h=5 m=26
